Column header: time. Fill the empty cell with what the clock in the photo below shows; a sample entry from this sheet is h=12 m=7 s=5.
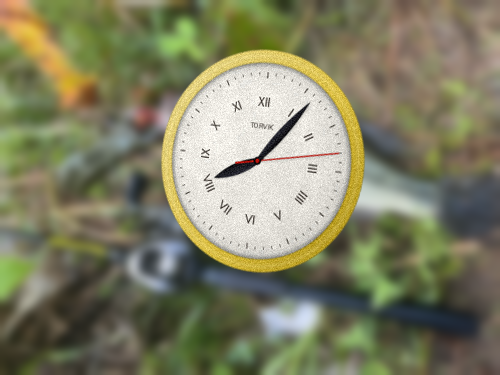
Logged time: h=8 m=6 s=13
